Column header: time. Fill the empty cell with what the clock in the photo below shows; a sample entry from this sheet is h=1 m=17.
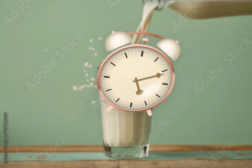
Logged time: h=5 m=11
